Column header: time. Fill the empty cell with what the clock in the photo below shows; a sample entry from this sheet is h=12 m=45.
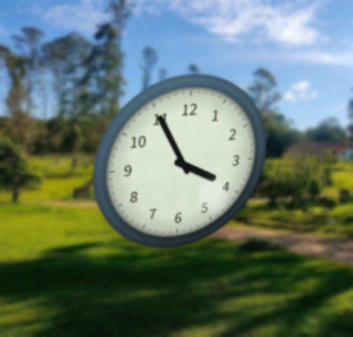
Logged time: h=3 m=55
